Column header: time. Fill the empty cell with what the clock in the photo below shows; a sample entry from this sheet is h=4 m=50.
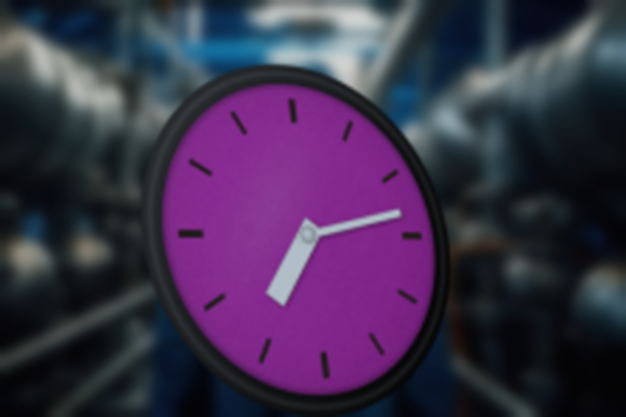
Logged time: h=7 m=13
